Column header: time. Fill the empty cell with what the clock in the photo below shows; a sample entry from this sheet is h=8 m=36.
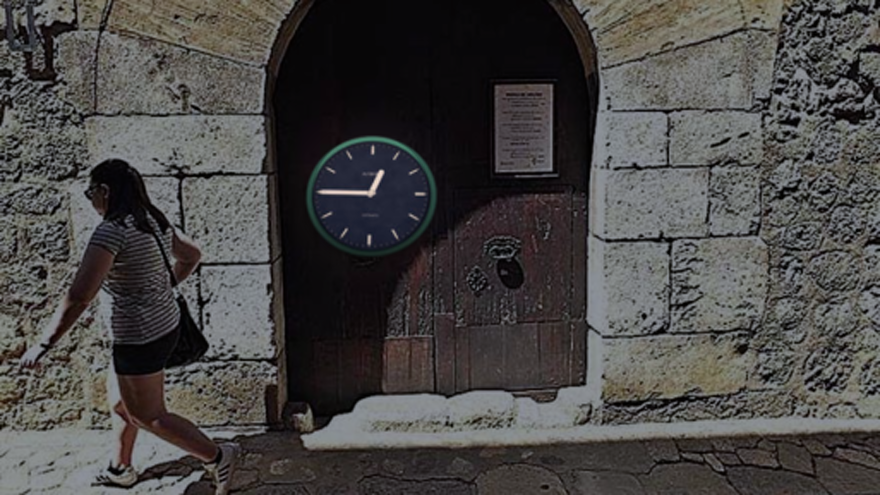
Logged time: h=12 m=45
